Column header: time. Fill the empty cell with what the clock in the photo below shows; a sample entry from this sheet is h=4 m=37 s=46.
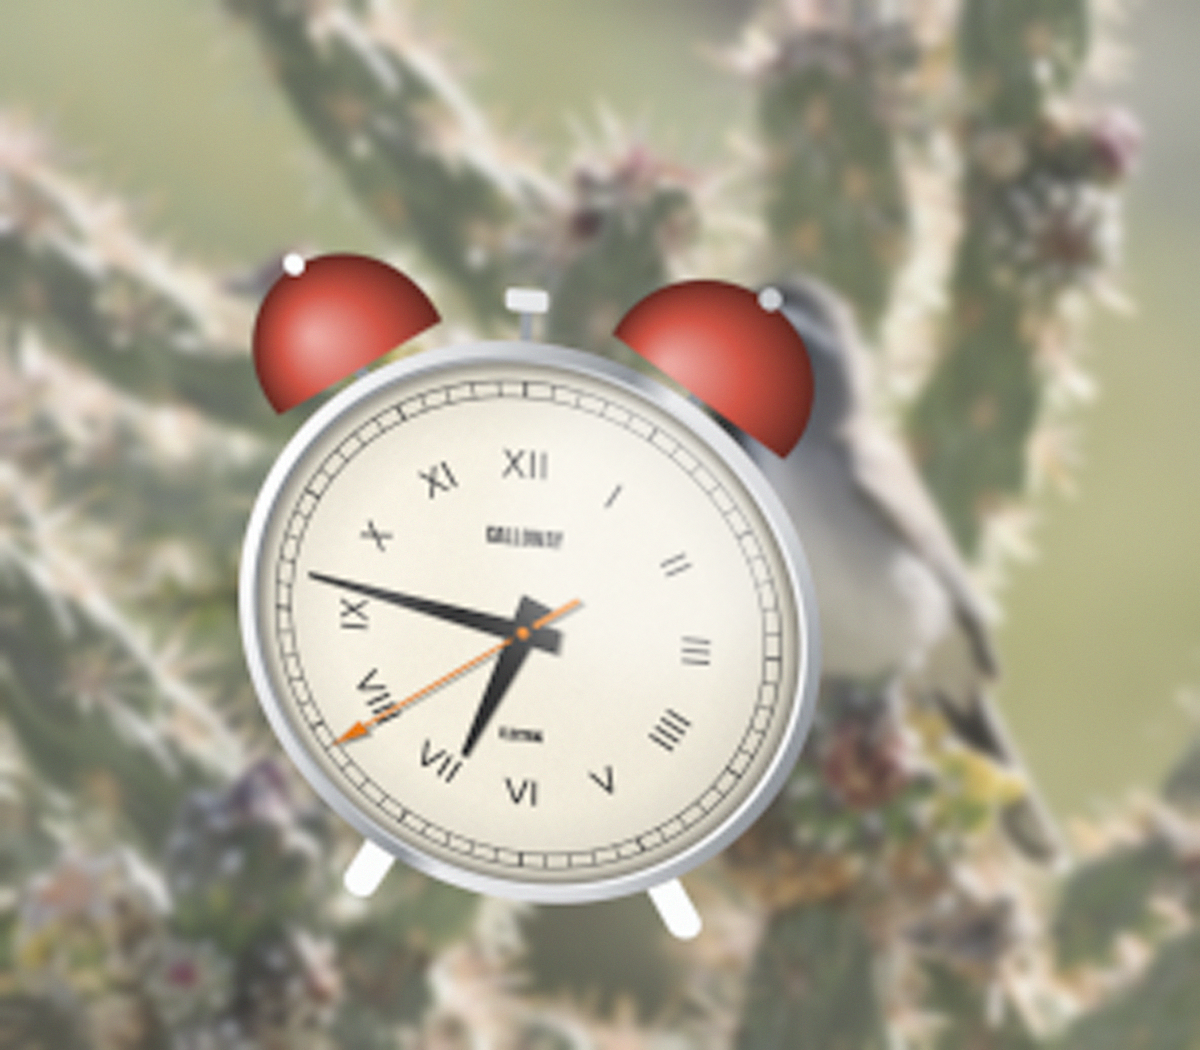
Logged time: h=6 m=46 s=39
